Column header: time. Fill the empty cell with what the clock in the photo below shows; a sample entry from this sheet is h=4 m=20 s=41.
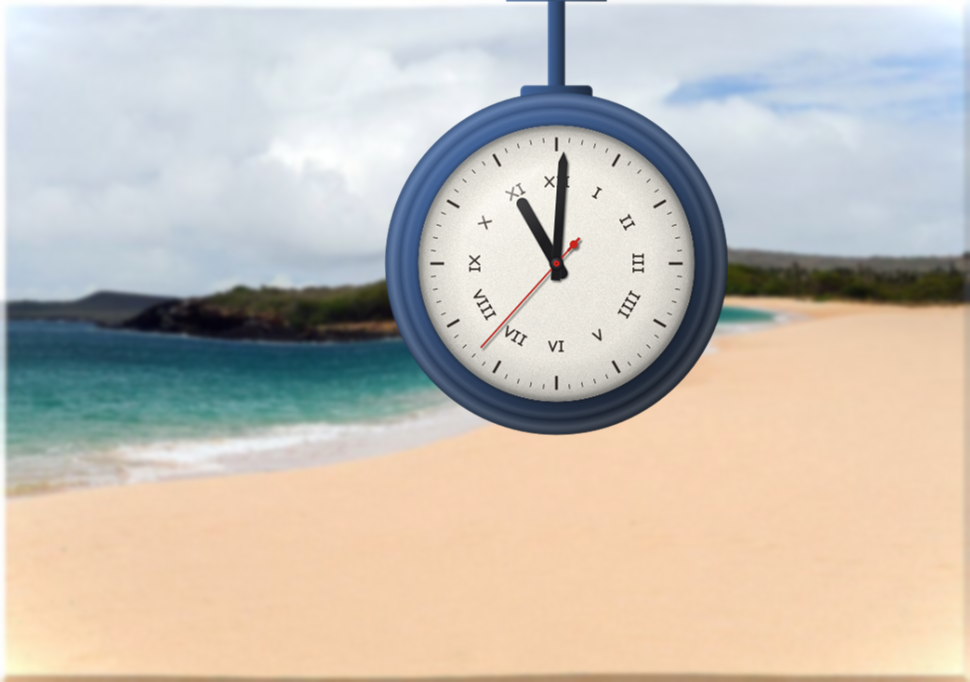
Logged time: h=11 m=0 s=37
